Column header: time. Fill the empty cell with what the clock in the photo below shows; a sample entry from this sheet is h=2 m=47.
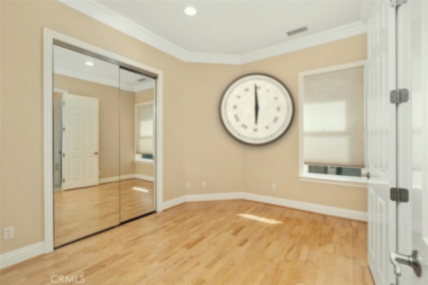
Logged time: h=5 m=59
